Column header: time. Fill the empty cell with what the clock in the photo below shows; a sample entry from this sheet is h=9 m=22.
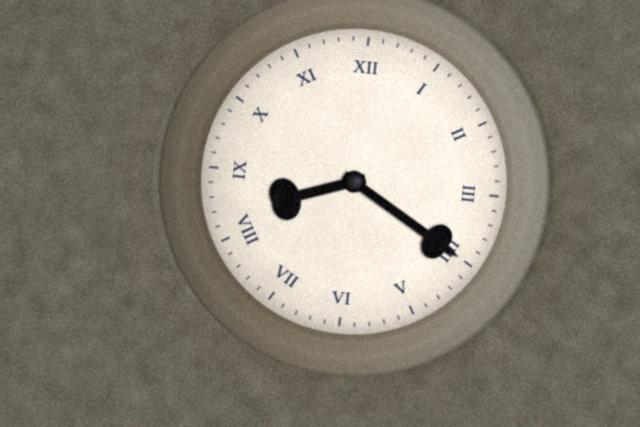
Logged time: h=8 m=20
